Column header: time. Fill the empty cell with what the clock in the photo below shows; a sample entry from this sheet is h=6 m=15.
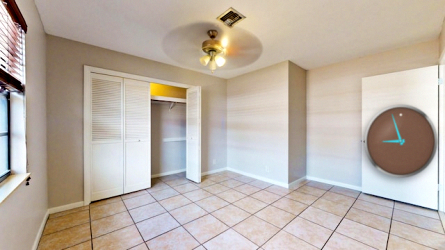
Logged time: h=8 m=57
